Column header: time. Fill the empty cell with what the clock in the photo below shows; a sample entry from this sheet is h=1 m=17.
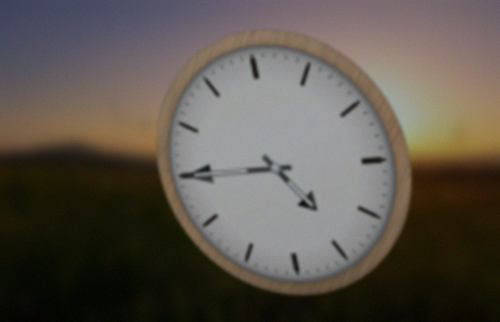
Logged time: h=4 m=45
